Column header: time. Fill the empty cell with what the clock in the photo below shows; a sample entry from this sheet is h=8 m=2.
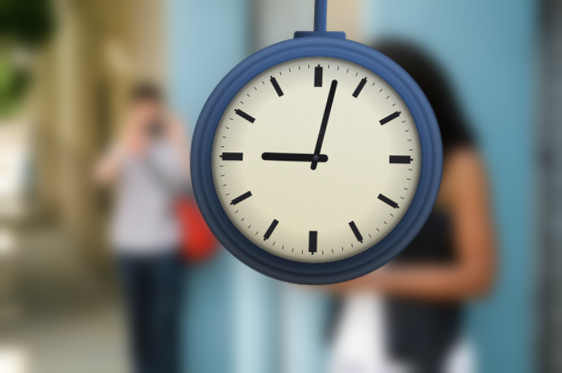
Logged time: h=9 m=2
